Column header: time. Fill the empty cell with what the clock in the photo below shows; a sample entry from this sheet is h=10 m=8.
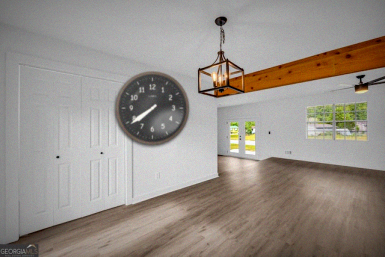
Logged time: h=7 m=39
